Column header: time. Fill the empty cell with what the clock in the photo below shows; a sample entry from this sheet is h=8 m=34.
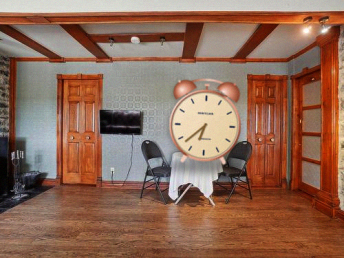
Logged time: h=6 m=38
